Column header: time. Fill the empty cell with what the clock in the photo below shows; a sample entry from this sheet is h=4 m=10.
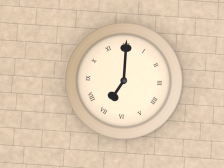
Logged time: h=7 m=0
